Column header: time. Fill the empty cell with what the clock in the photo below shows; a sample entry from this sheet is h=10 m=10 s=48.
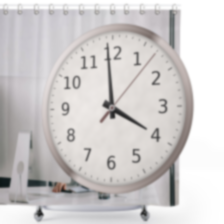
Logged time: h=3 m=59 s=7
